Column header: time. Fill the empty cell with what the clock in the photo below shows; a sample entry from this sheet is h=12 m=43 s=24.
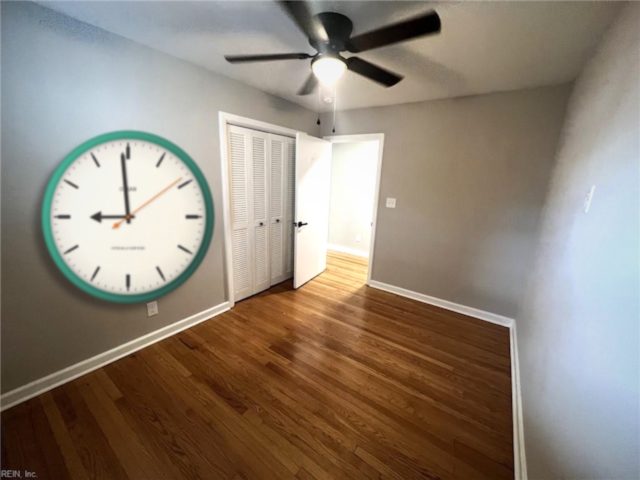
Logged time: h=8 m=59 s=9
